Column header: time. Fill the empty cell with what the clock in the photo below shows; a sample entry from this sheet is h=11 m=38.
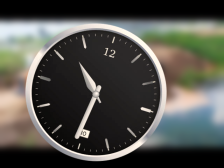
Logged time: h=10 m=31
